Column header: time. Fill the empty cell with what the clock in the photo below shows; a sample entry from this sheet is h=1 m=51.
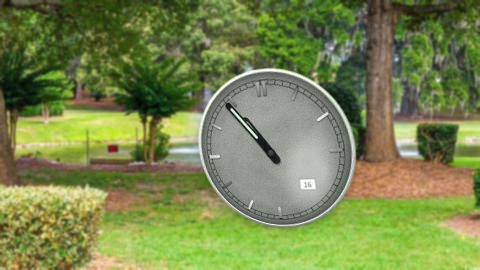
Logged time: h=10 m=54
